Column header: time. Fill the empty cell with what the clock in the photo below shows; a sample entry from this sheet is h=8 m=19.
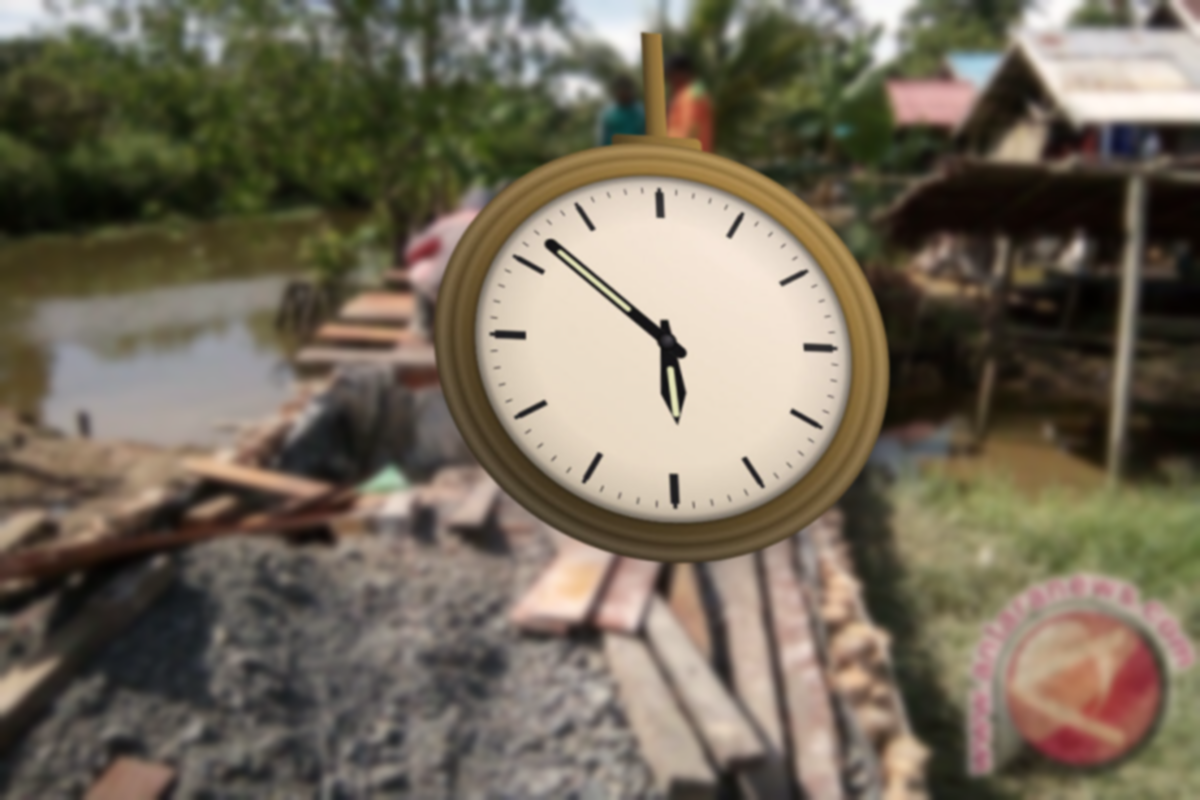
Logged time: h=5 m=52
